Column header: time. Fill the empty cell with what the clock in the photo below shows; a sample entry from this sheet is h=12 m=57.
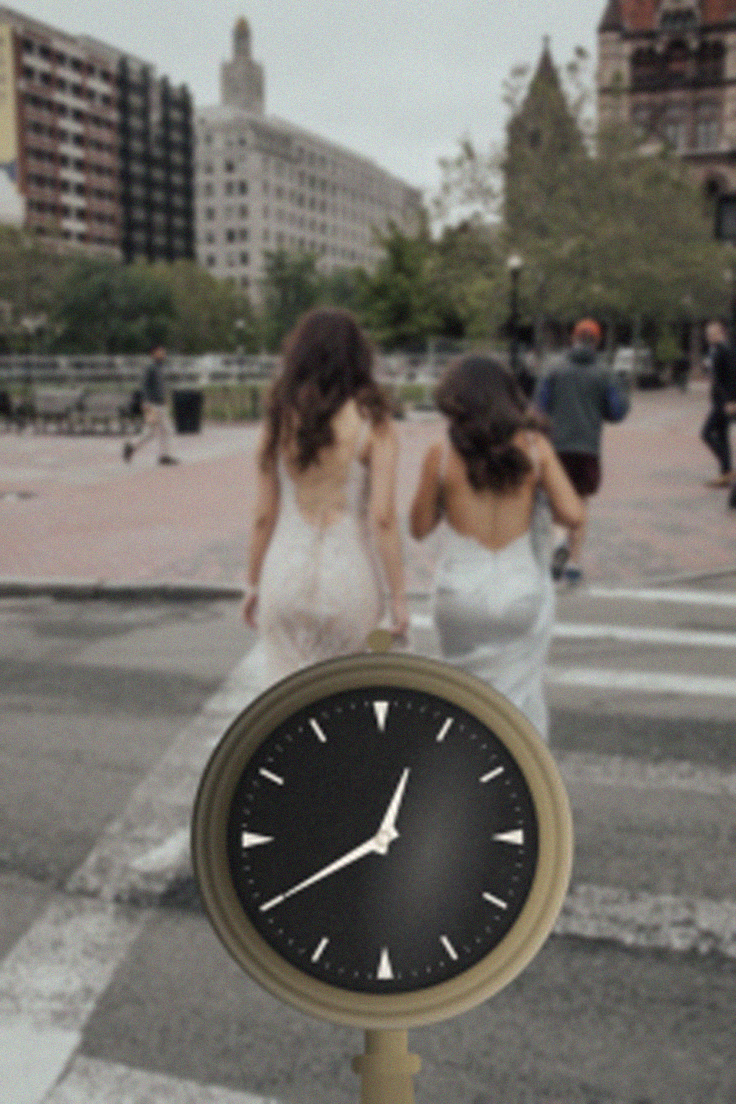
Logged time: h=12 m=40
